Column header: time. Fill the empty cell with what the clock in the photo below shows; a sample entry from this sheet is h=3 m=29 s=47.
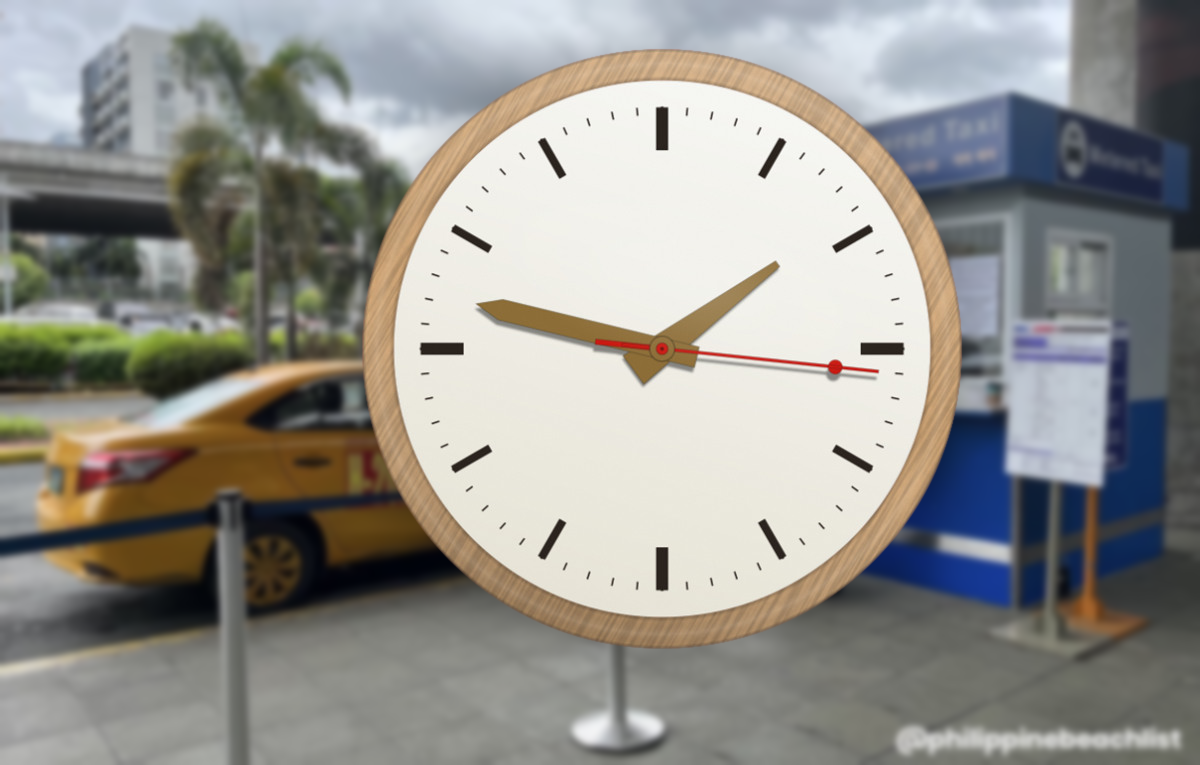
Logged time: h=1 m=47 s=16
